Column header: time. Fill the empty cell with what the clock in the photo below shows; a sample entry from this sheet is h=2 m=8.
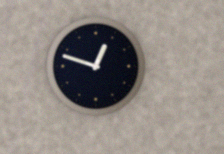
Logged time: h=12 m=48
